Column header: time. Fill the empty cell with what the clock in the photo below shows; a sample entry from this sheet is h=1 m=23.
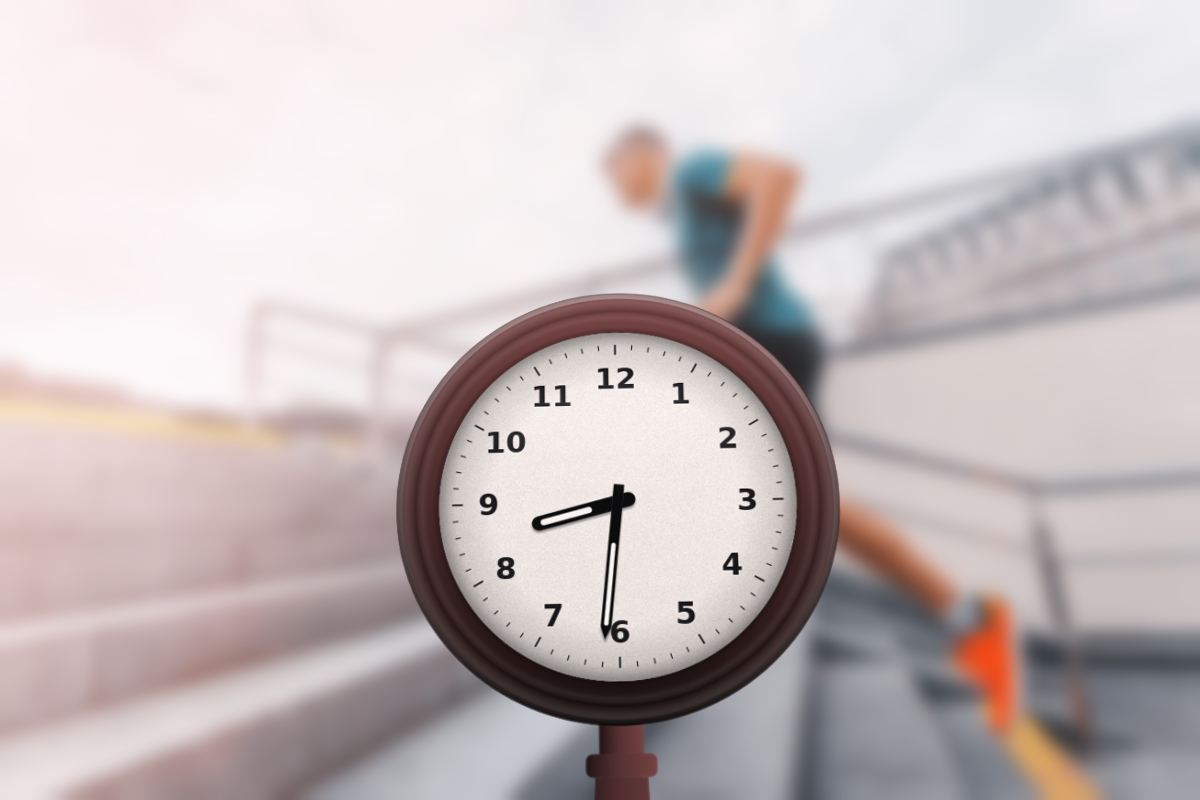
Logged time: h=8 m=31
